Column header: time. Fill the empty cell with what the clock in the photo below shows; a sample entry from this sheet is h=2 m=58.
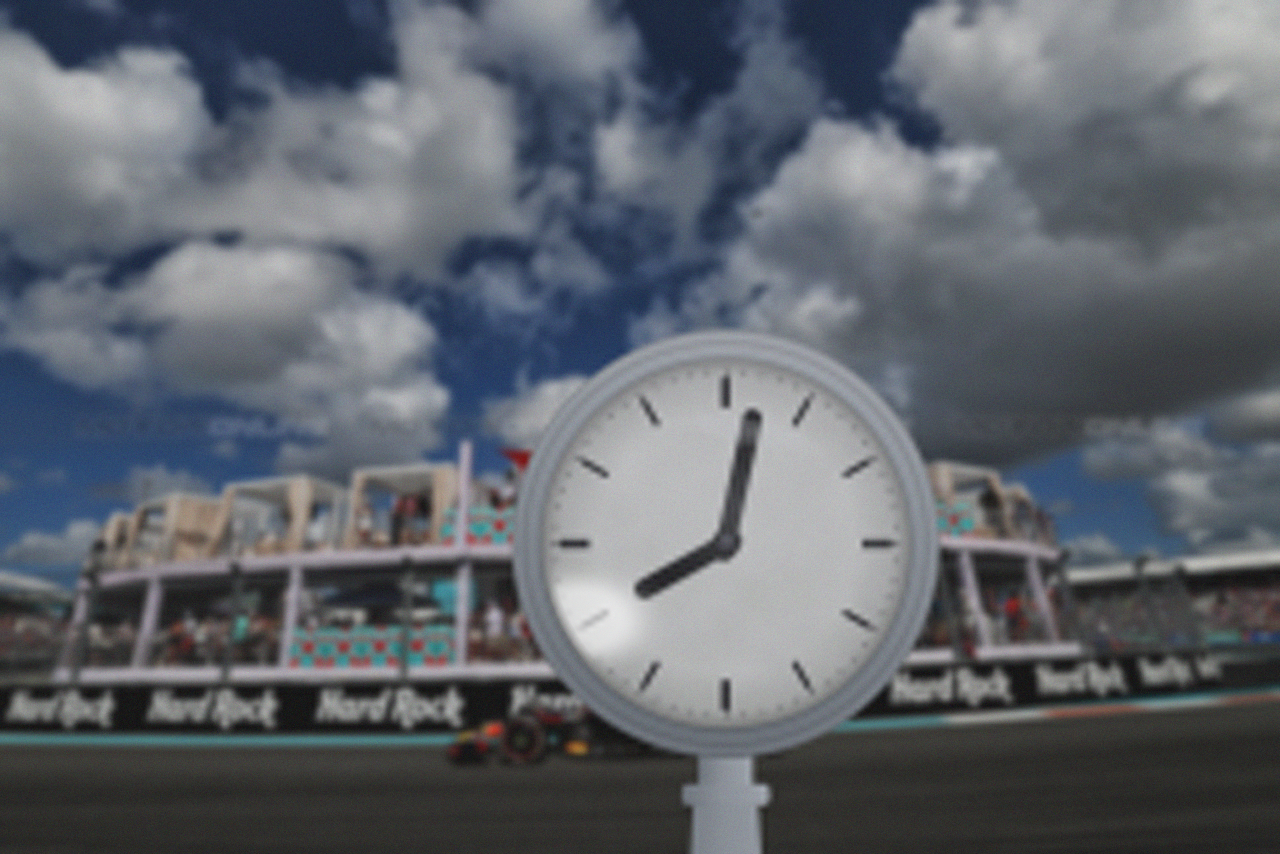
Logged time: h=8 m=2
